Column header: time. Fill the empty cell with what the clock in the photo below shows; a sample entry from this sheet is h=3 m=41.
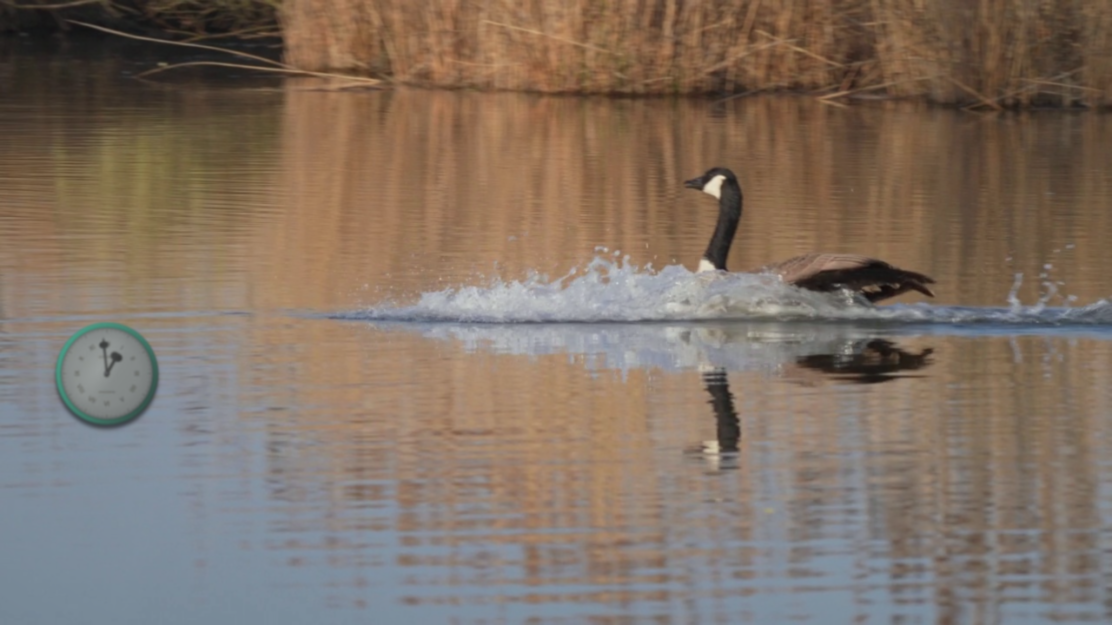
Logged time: h=12 m=59
